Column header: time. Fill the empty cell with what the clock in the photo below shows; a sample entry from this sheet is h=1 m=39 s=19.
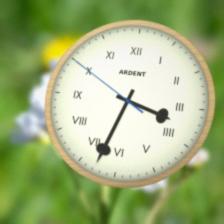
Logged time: h=3 m=32 s=50
